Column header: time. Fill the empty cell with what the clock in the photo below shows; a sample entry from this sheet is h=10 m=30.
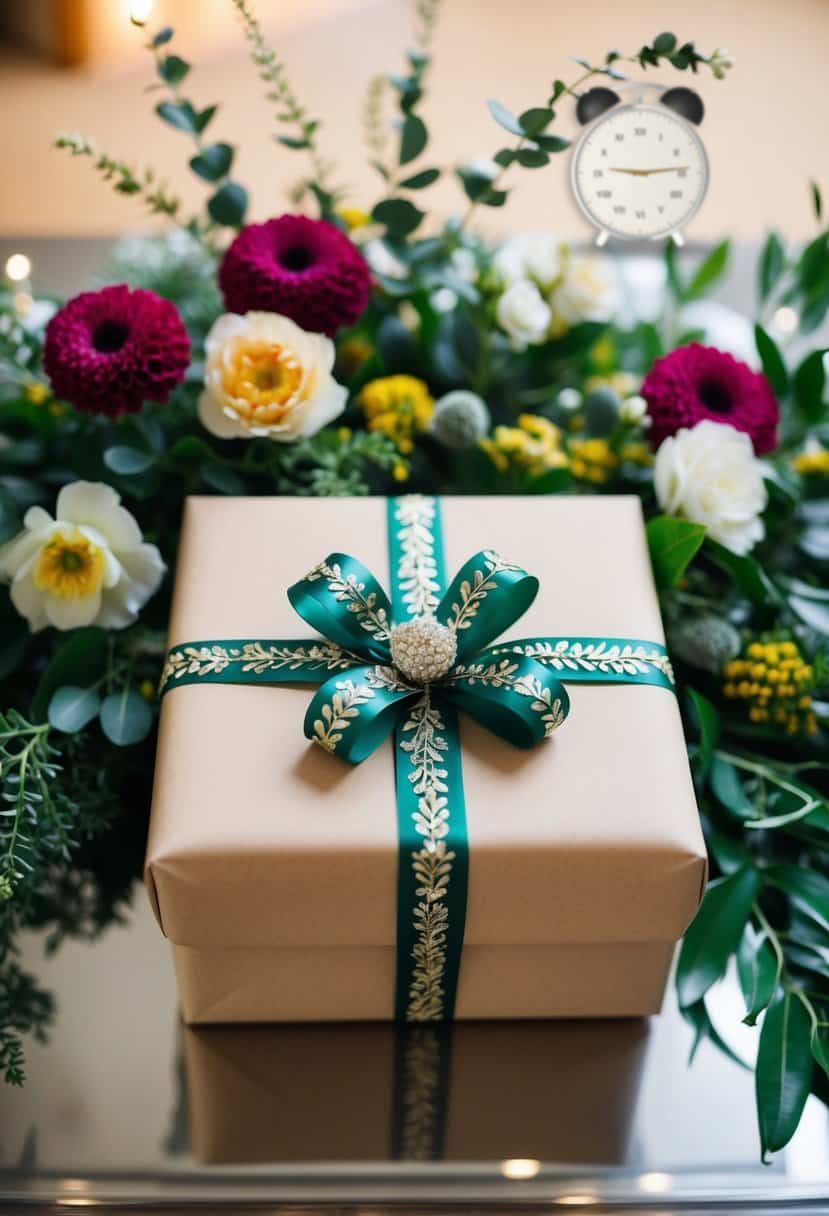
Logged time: h=9 m=14
